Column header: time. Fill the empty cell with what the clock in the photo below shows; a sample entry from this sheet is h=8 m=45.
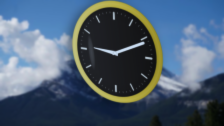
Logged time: h=9 m=11
